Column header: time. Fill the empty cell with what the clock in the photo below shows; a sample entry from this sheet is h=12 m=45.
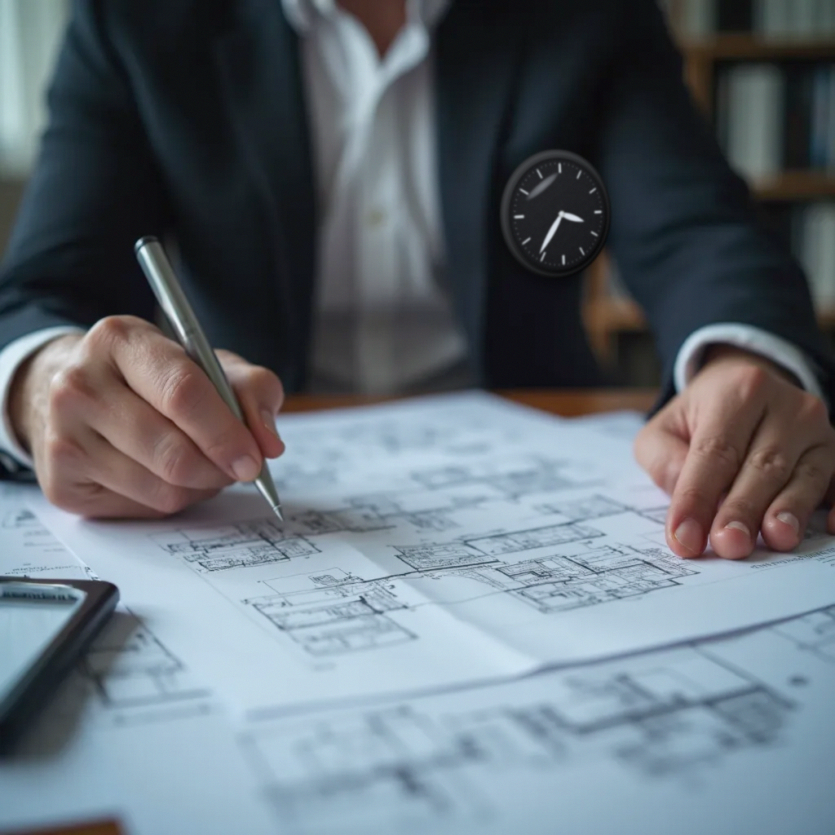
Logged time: h=3 m=36
